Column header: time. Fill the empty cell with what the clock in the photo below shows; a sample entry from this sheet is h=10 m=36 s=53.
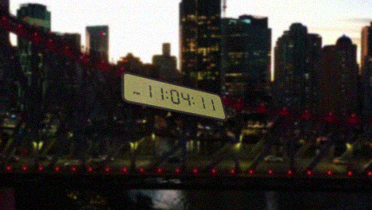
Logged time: h=11 m=4 s=11
